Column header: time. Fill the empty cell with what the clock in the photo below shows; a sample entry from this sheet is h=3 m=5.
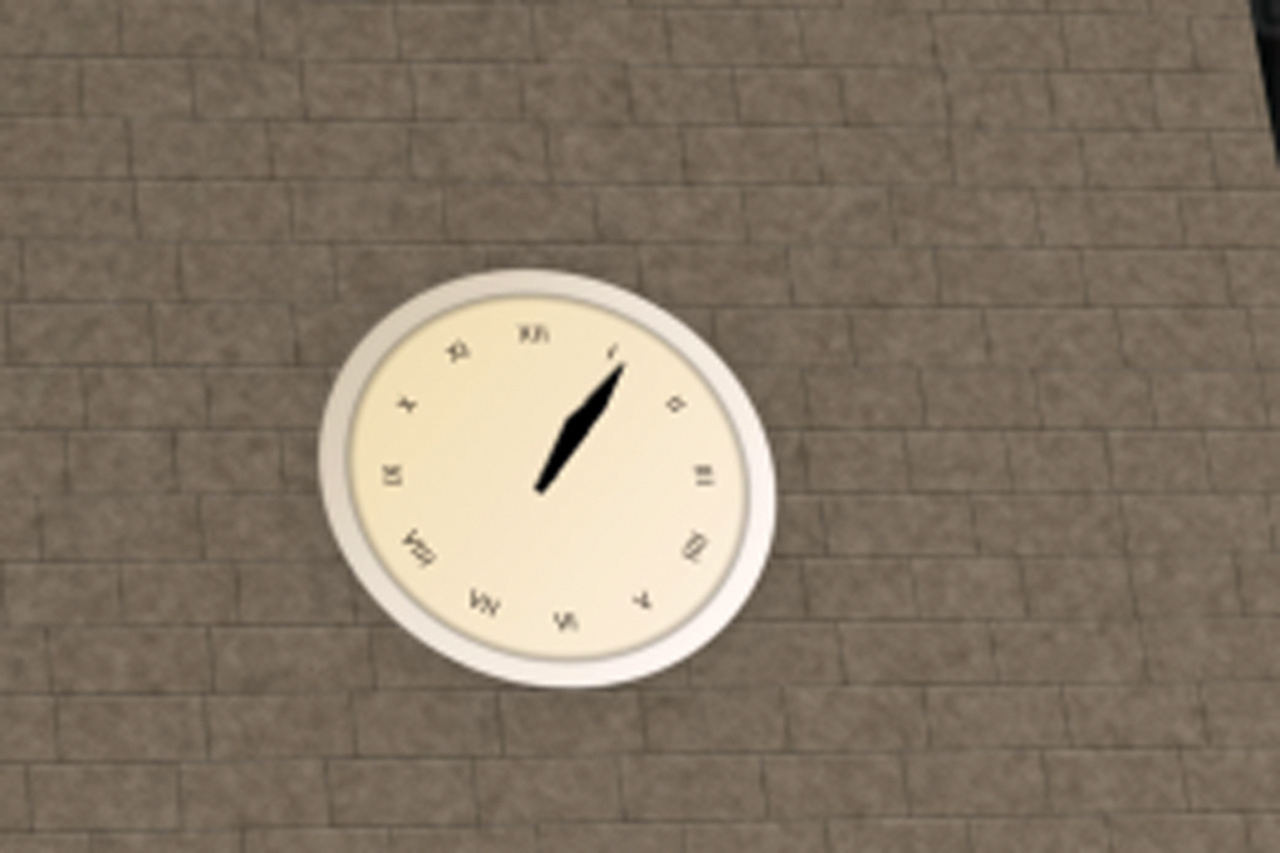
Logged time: h=1 m=6
